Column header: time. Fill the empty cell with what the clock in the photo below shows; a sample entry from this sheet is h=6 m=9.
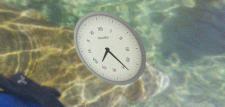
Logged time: h=7 m=24
